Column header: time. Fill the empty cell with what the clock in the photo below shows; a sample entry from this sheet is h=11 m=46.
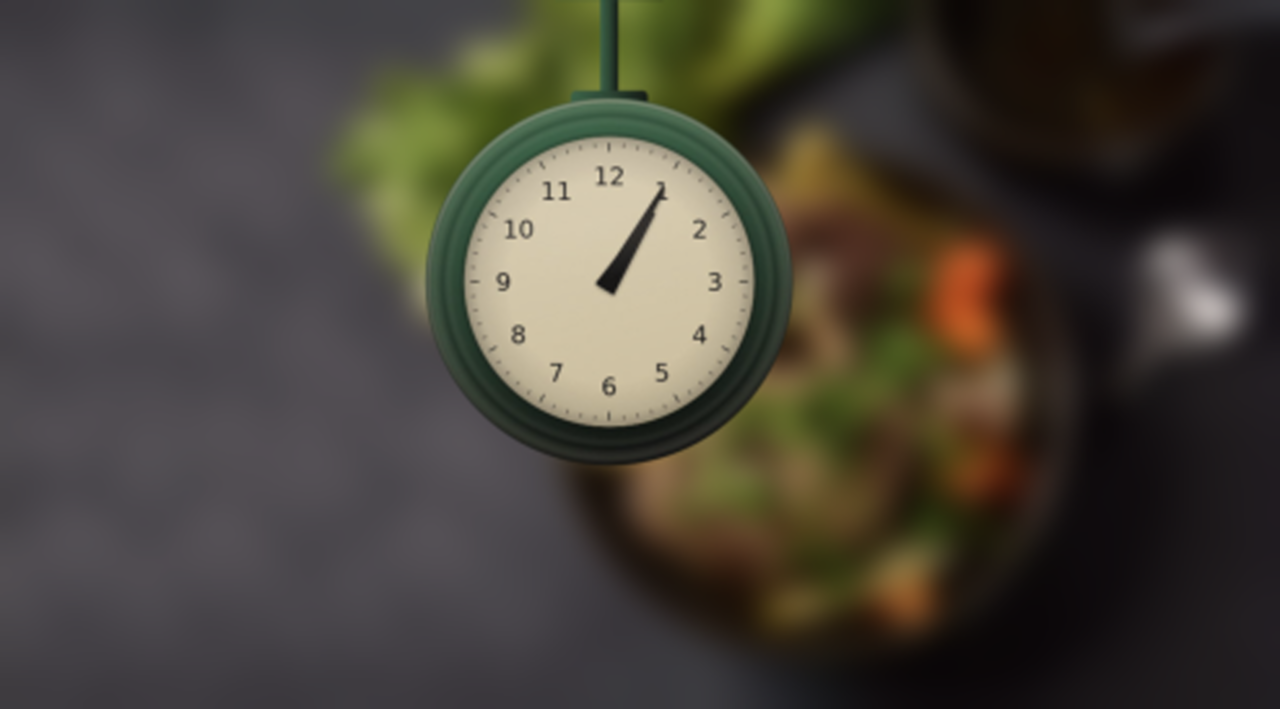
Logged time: h=1 m=5
